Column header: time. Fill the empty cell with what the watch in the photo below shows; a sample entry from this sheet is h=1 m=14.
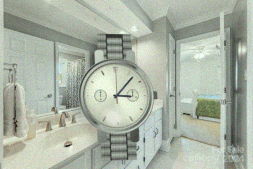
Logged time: h=3 m=7
